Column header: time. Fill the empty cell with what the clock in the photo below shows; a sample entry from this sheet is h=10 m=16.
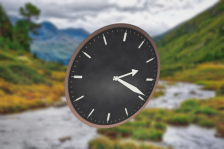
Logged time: h=2 m=19
